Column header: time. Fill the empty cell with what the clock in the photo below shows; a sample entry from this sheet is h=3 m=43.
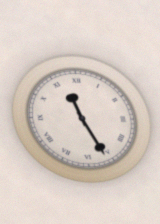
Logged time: h=11 m=26
